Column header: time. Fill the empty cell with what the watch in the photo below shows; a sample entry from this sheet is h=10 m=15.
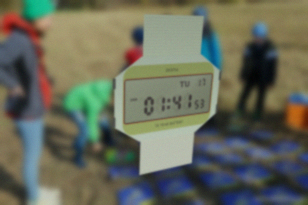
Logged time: h=1 m=41
